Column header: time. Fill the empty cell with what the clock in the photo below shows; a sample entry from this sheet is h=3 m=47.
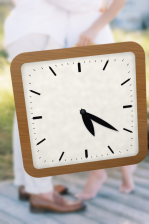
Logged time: h=5 m=21
